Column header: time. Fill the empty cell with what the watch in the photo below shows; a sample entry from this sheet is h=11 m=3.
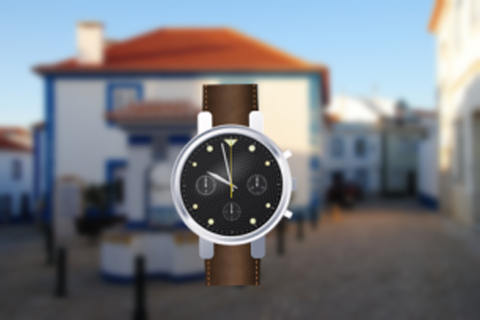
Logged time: h=9 m=58
